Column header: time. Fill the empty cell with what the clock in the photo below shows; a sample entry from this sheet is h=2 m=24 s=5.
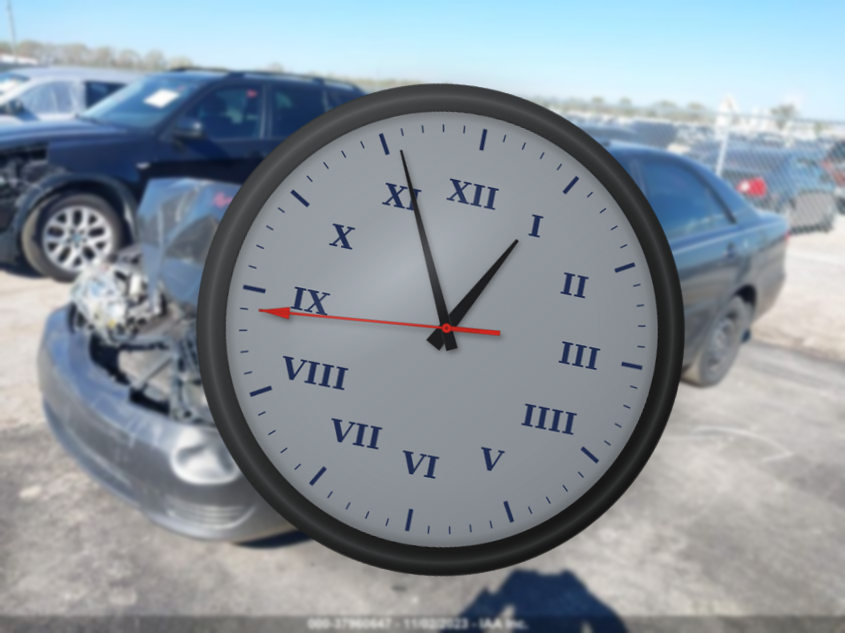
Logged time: h=12 m=55 s=44
